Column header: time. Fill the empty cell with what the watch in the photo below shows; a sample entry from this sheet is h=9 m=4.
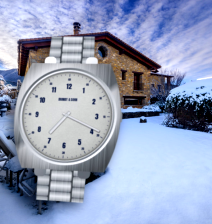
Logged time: h=7 m=19
